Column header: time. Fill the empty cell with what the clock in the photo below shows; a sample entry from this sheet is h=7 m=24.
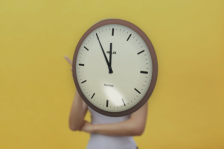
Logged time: h=11 m=55
